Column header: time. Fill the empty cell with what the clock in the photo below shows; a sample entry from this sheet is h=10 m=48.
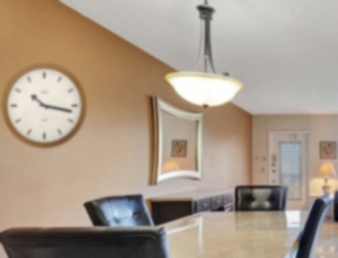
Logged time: h=10 m=17
